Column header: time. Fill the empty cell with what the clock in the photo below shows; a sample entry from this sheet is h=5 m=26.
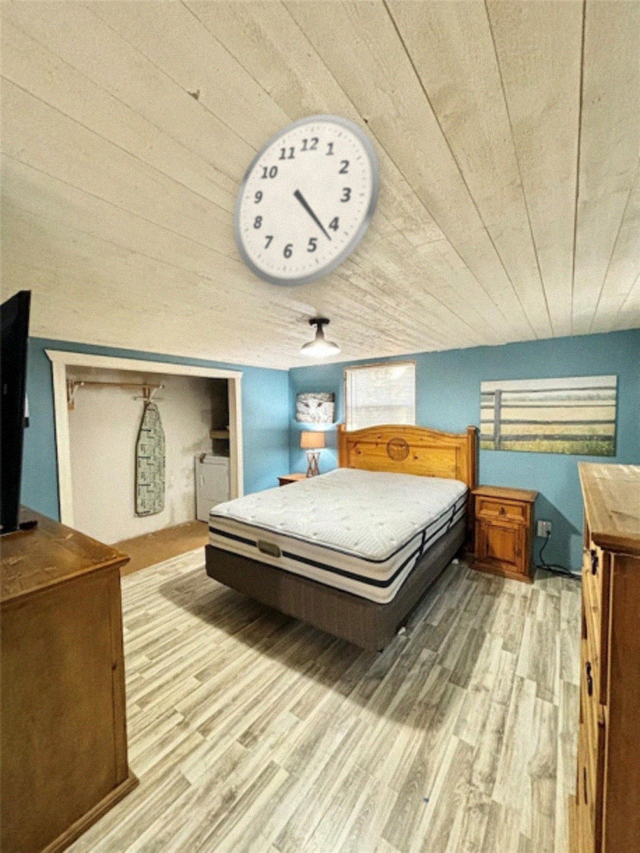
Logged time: h=4 m=22
